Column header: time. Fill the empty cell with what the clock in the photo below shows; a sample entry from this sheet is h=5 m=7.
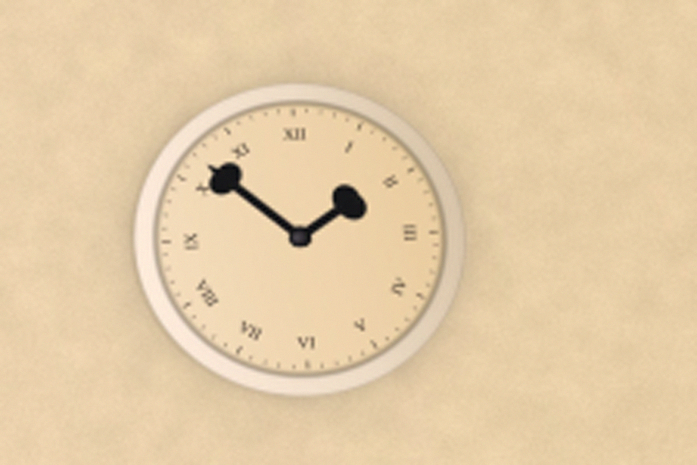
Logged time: h=1 m=52
